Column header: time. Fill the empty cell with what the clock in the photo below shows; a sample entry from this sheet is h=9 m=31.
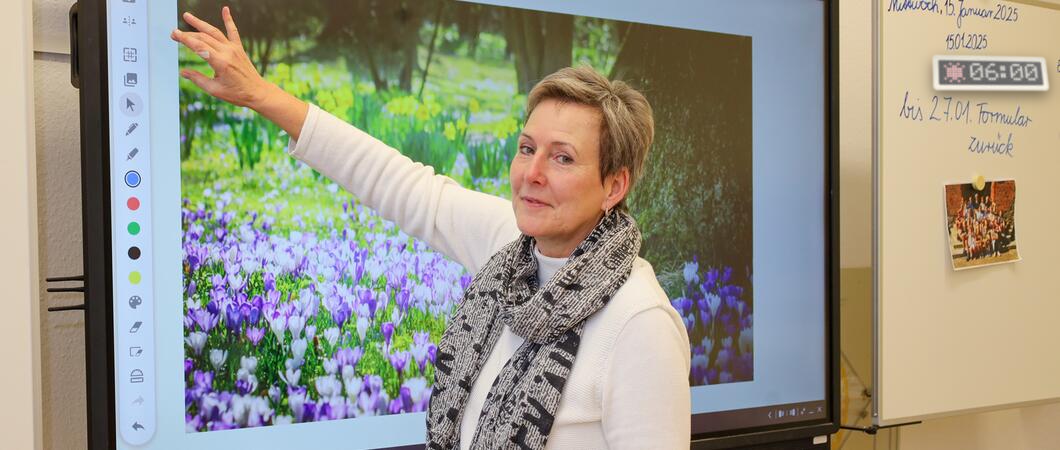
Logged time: h=6 m=0
